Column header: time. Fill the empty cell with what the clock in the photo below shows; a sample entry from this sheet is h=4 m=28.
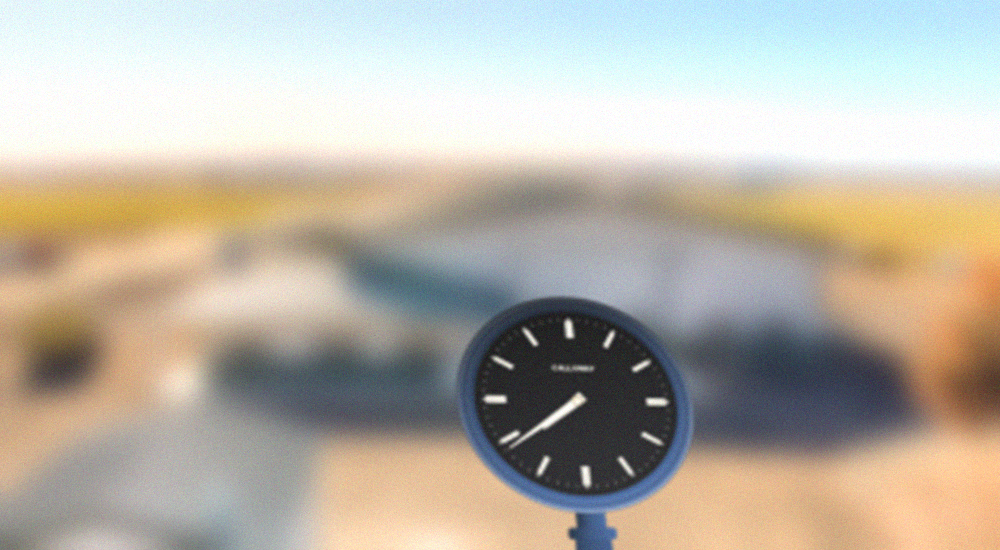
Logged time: h=7 m=39
